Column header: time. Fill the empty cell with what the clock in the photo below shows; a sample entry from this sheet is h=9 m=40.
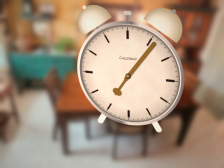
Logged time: h=7 m=6
